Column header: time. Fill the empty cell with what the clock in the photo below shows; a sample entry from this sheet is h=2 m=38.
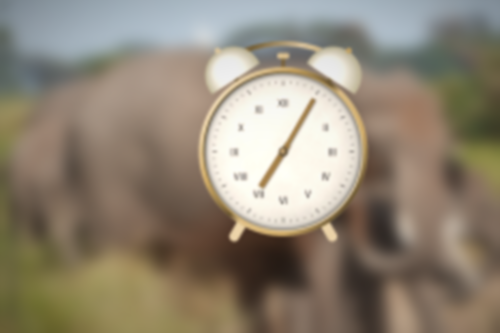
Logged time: h=7 m=5
